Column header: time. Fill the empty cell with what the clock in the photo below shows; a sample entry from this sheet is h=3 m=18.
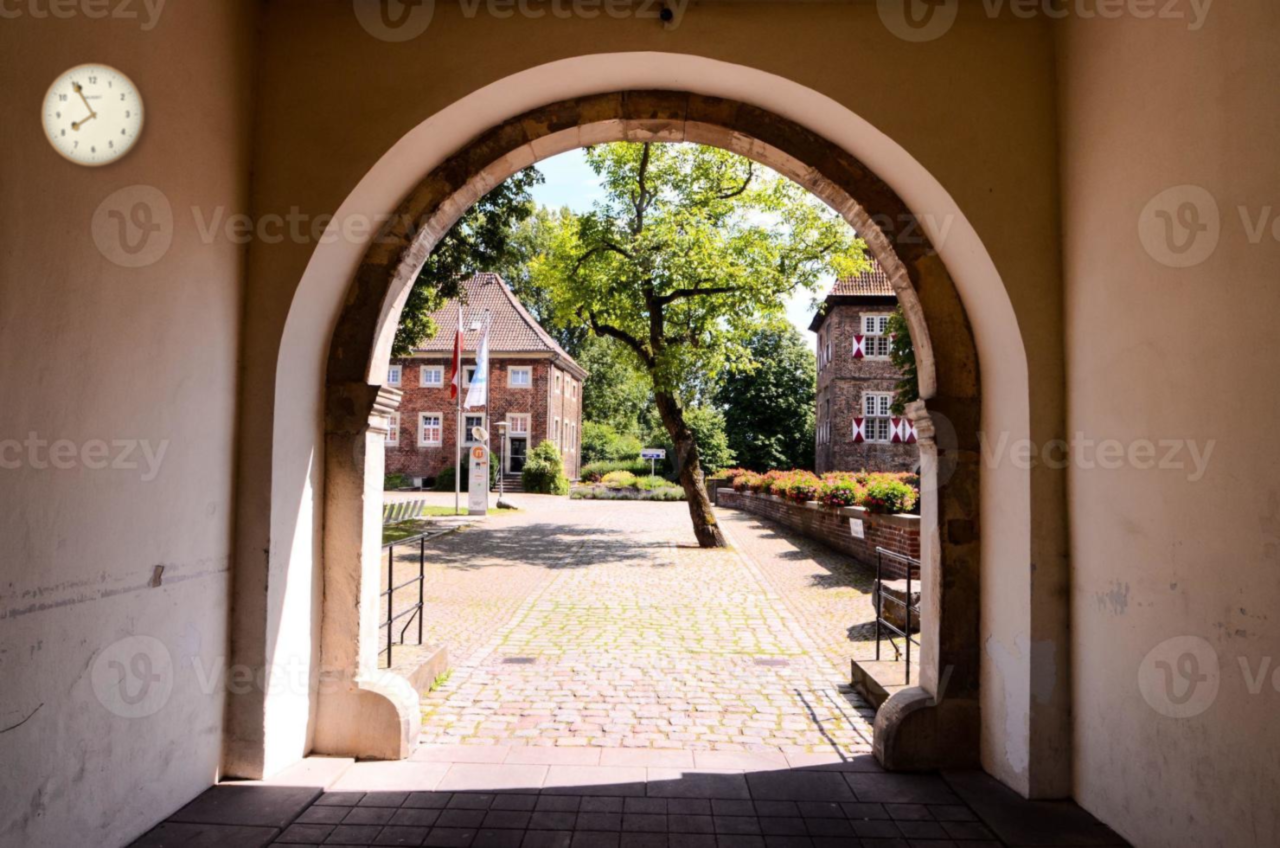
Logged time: h=7 m=55
